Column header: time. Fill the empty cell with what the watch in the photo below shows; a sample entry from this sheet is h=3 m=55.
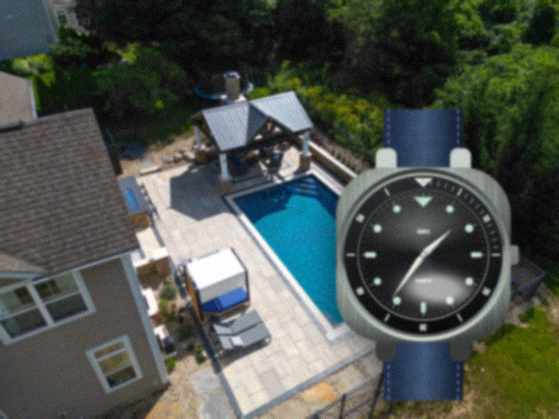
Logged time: h=1 m=36
